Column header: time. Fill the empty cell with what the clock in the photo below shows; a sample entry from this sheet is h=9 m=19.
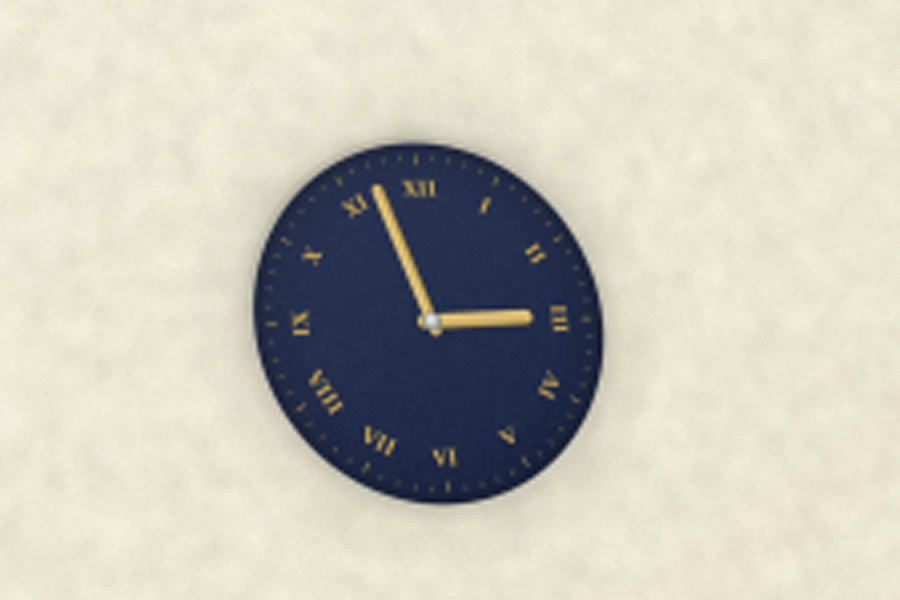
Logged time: h=2 m=57
